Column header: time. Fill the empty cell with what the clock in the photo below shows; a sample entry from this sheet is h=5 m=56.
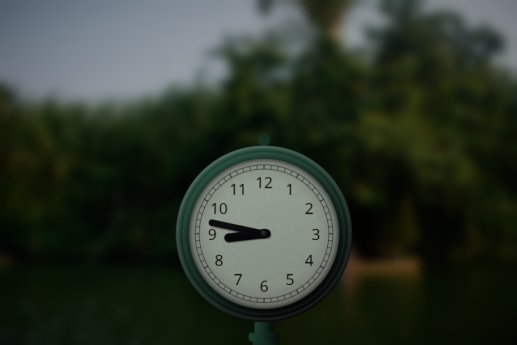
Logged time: h=8 m=47
